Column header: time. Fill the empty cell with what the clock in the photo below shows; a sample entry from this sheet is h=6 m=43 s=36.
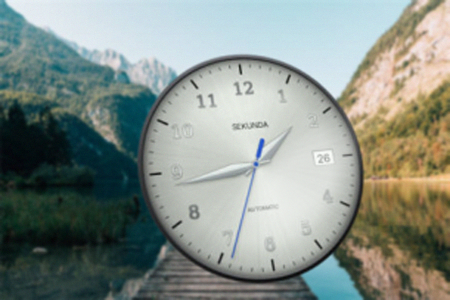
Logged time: h=1 m=43 s=34
